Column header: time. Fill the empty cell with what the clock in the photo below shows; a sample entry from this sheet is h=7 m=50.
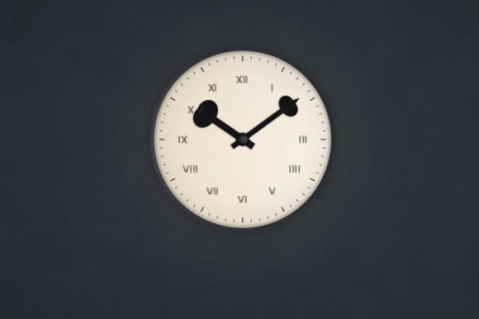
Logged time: h=10 m=9
